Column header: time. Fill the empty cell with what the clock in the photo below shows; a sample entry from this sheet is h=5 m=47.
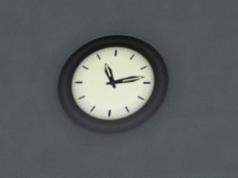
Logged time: h=11 m=13
